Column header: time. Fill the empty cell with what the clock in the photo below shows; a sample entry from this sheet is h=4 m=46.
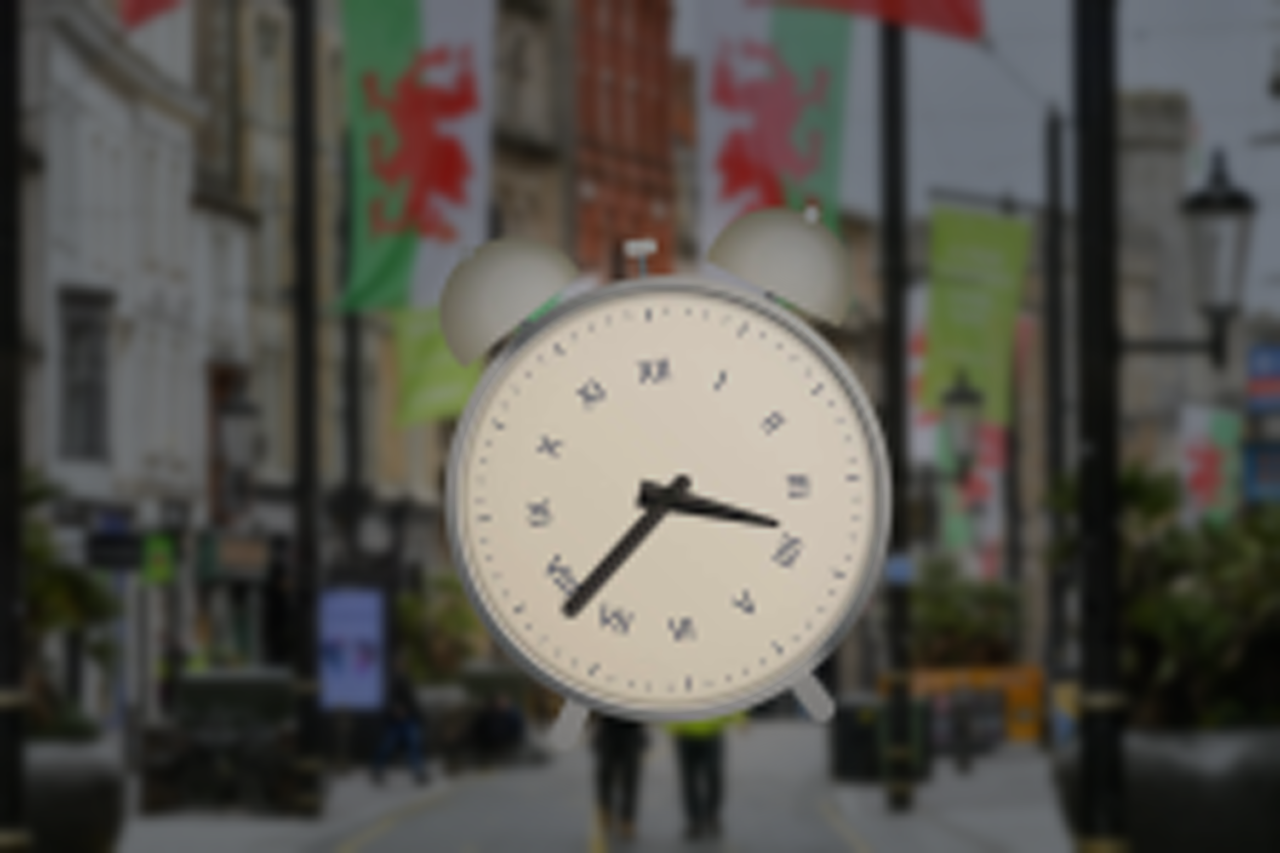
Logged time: h=3 m=38
